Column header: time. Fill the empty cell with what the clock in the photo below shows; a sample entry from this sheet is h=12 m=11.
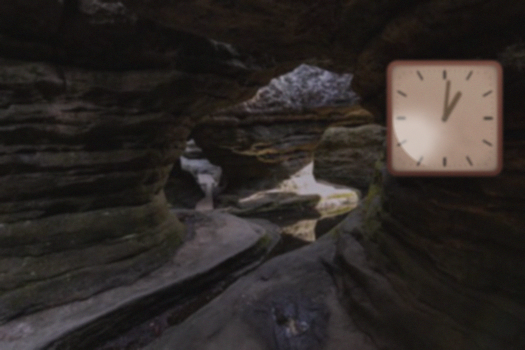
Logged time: h=1 m=1
